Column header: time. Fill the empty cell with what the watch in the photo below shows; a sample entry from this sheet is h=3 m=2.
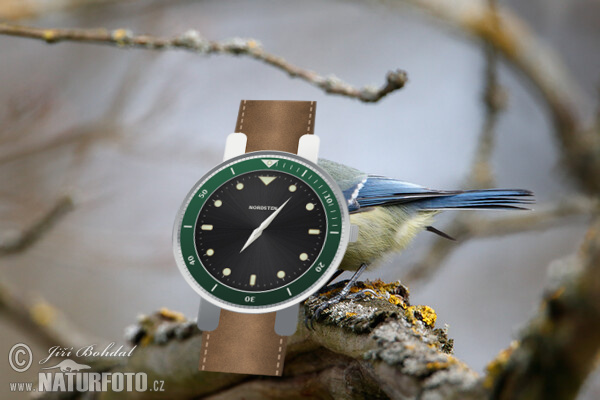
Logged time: h=7 m=6
